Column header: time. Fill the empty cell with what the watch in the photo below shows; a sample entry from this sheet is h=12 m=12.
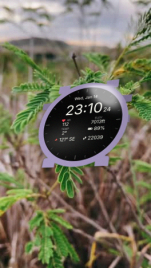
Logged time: h=23 m=10
